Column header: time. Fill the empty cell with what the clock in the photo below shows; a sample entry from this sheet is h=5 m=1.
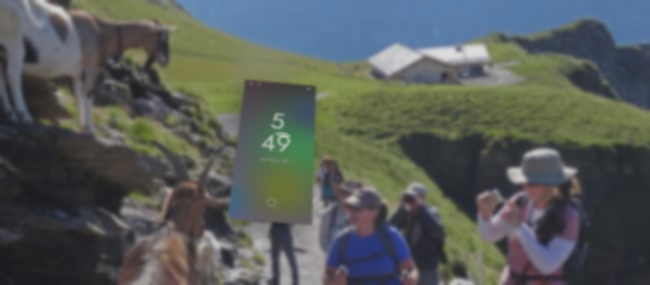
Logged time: h=5 m=49
